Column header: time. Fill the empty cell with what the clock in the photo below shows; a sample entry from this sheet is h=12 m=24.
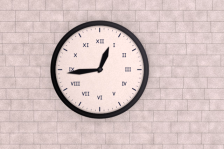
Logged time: h=12 m=44
